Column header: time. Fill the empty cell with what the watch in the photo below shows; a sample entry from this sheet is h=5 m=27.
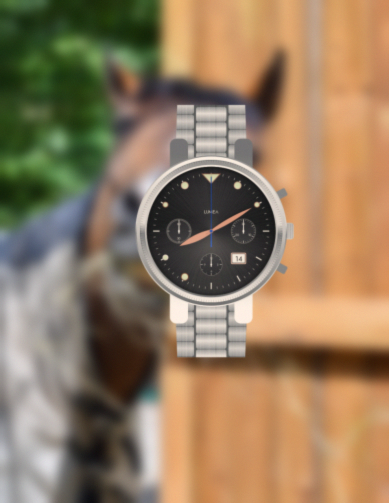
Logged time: h=8 m=10
